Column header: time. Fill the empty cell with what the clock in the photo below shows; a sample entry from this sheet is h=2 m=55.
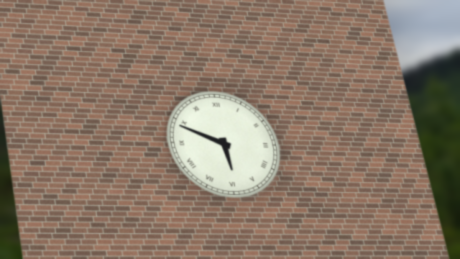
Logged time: h=5 m=49
